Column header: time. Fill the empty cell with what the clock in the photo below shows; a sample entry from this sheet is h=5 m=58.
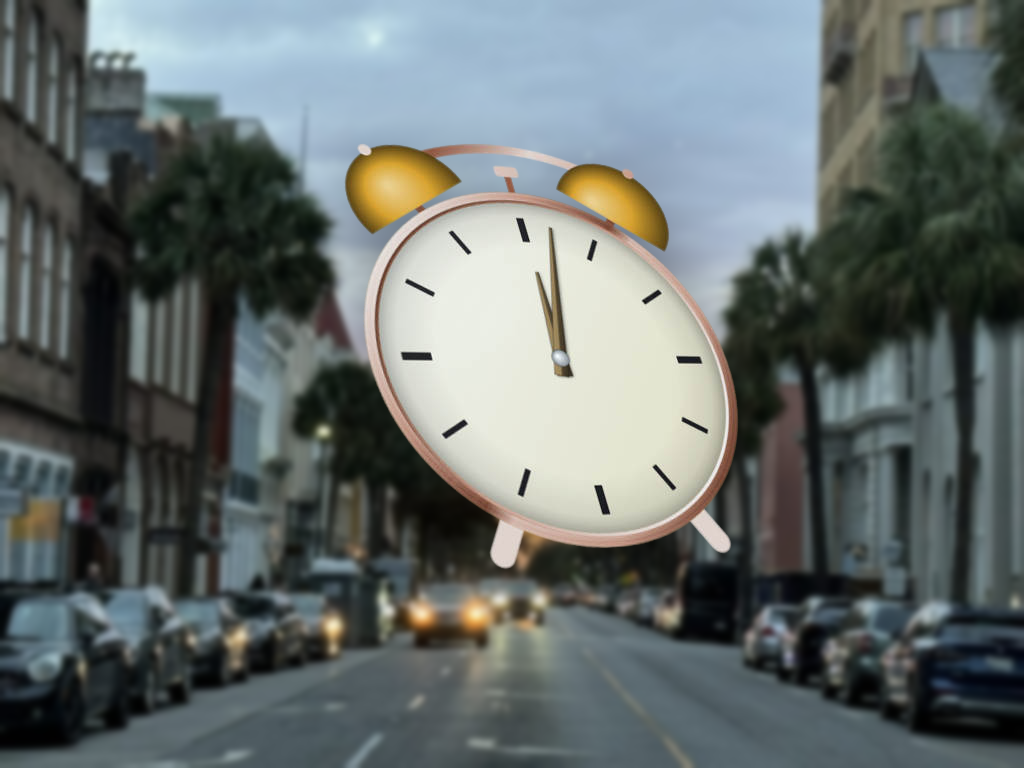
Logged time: h=12 m=2
